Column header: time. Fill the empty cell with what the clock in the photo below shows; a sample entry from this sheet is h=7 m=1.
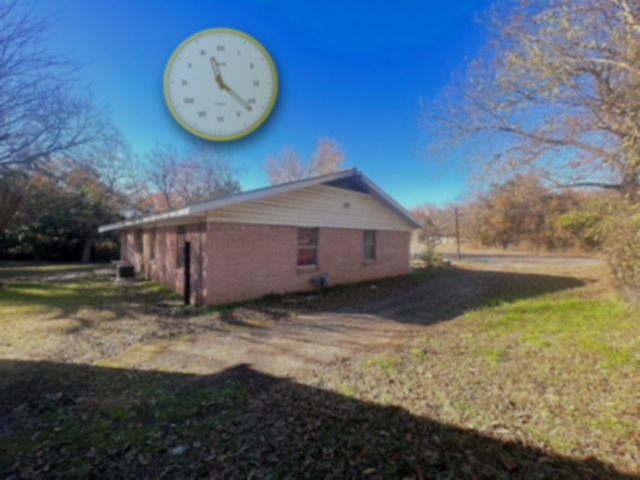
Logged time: h=11 m=22
